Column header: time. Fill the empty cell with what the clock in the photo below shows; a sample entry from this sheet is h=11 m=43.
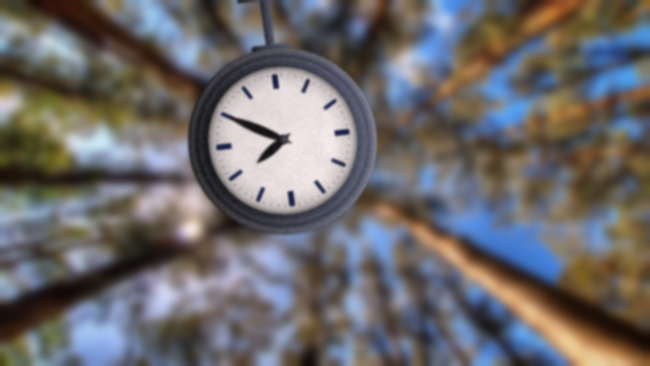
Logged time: h=7 m=50
